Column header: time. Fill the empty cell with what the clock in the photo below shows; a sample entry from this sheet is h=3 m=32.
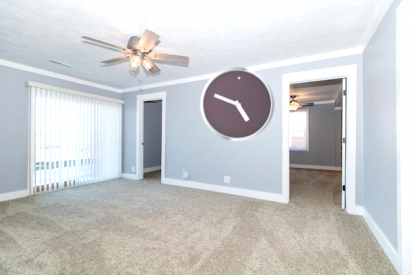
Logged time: h=4 m=48
